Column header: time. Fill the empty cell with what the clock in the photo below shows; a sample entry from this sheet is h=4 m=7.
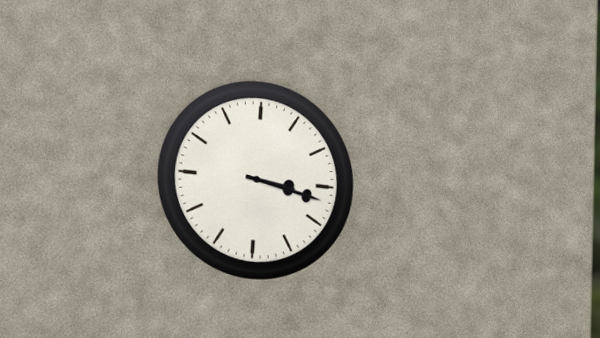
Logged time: h=3 m=17
